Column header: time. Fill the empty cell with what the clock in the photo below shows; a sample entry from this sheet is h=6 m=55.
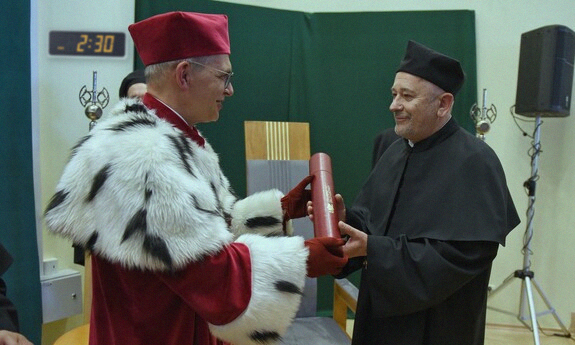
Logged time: h=2 m=30
